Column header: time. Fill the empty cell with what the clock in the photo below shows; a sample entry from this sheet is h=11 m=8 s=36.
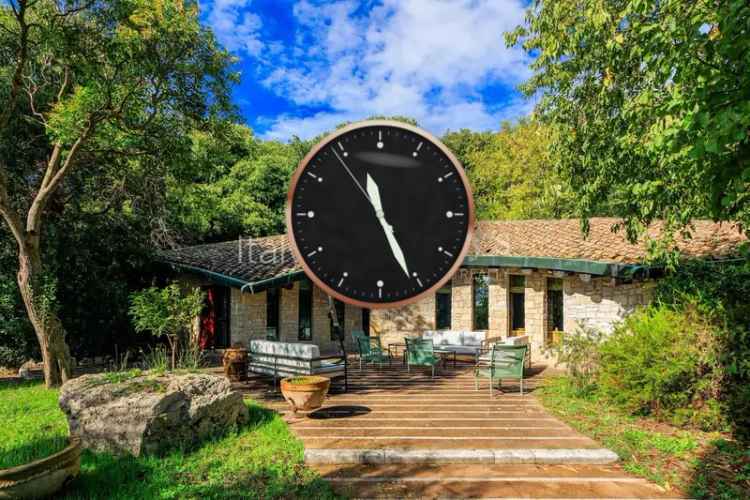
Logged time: h=11 m=25 s=54
